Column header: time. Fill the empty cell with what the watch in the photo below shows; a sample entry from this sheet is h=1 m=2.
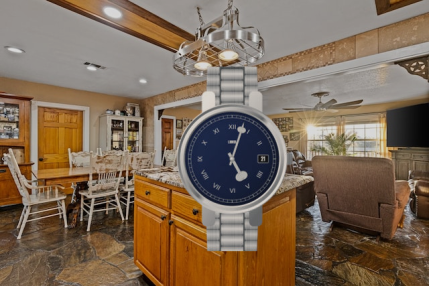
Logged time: h=5 m=3
